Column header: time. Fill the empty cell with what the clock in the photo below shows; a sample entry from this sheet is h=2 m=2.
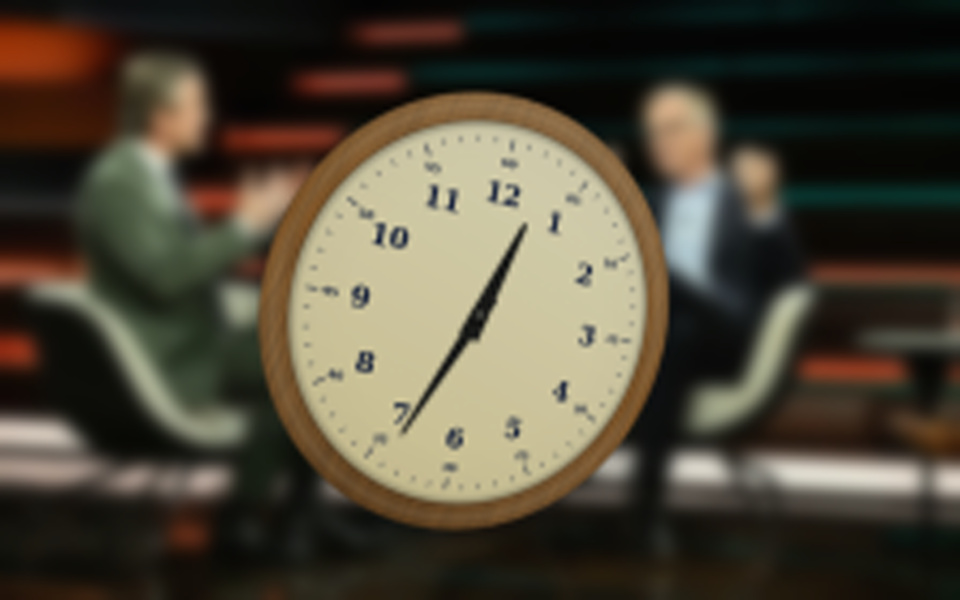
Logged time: h=12 m=34
